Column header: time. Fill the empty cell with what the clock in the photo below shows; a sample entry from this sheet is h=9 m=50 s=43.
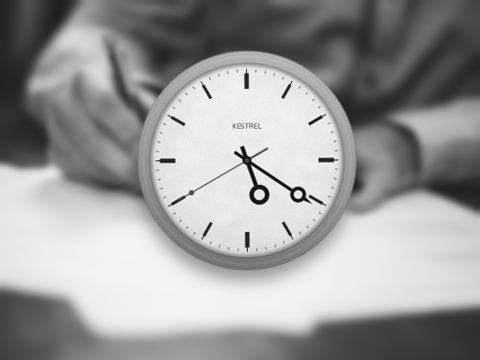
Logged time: h=5 m=20 s=40
